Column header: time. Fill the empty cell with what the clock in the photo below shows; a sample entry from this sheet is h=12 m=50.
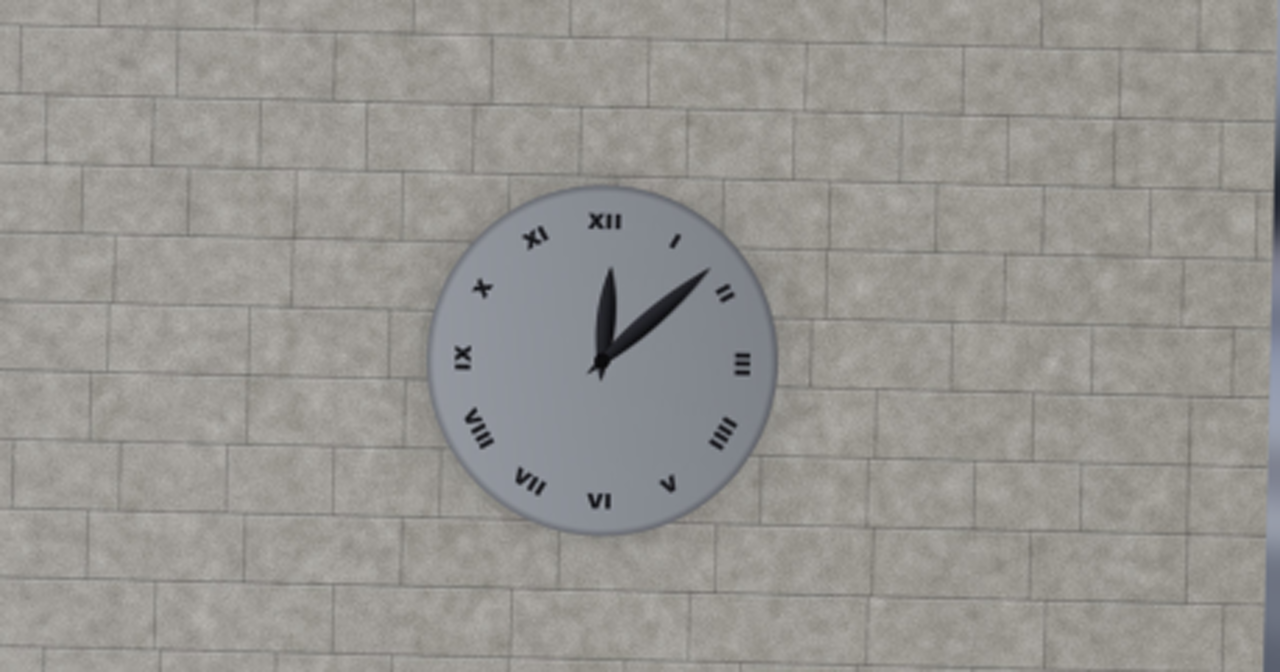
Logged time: h=12 m=8
